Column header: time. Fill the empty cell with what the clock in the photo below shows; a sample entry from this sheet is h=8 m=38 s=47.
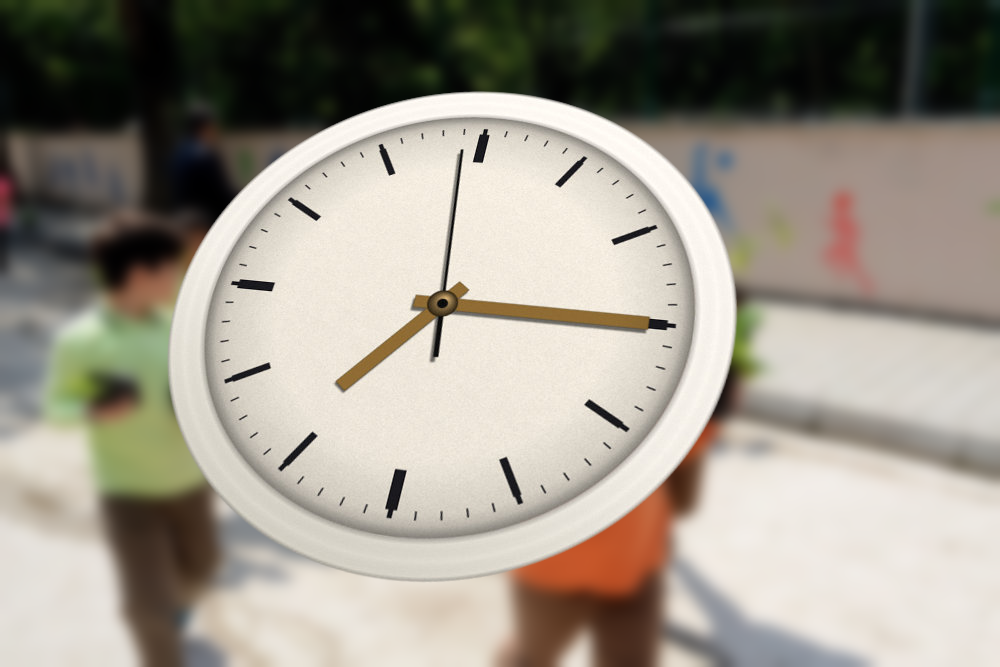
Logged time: h=7 m=14 s=59
